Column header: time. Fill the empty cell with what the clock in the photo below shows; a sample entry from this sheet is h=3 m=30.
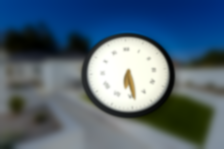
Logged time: h=6 m=29
